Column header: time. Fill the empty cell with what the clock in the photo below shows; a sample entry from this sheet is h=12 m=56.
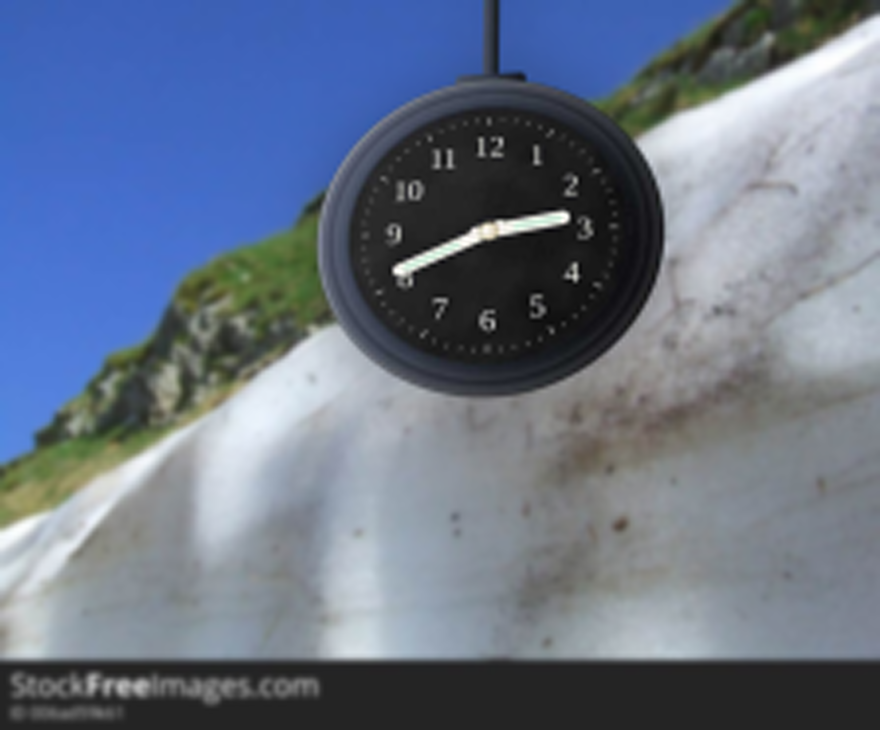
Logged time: h=2 m=41
